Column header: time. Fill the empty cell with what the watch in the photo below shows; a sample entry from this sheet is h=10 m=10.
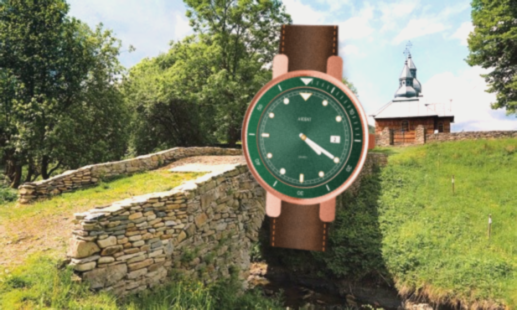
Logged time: h=4 m=20
